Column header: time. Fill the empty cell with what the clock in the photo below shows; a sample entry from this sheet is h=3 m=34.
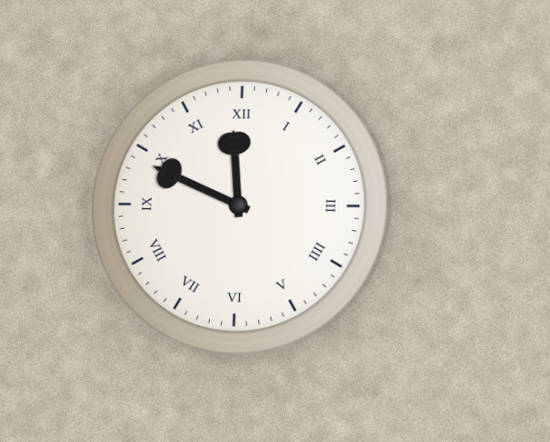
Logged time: h=11 m=49
